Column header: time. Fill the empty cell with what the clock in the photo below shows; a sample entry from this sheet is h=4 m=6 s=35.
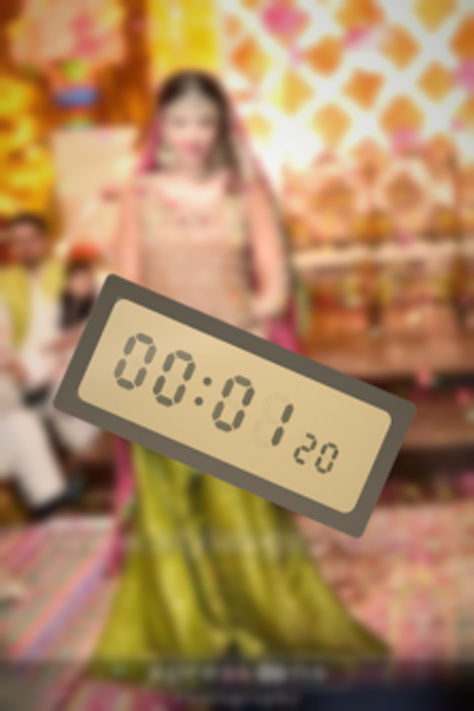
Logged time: h=0 m=1 s=20
